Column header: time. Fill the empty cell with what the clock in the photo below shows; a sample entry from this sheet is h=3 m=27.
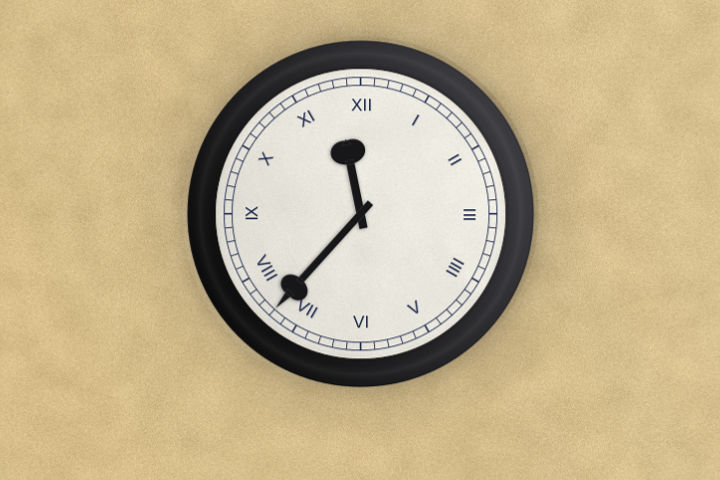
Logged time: h=11 m=37
